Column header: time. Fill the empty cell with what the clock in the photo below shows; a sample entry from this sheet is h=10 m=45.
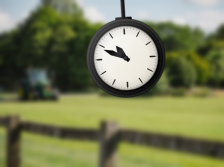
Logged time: h=10 m=49
